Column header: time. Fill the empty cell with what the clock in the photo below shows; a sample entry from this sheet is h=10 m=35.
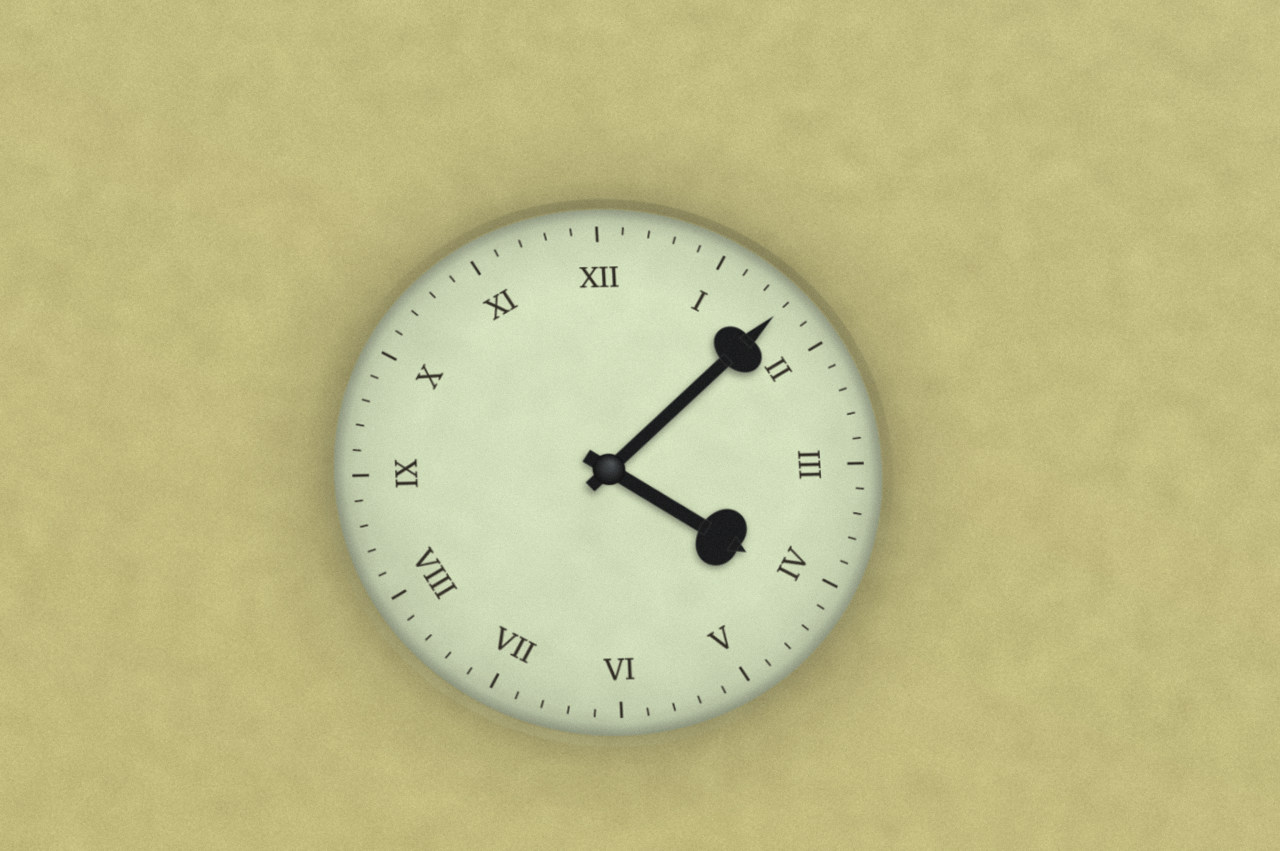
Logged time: h=4 m=8
